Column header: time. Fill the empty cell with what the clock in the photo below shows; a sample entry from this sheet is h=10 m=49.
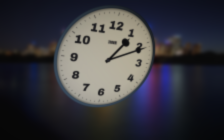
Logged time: h=1 m=11
